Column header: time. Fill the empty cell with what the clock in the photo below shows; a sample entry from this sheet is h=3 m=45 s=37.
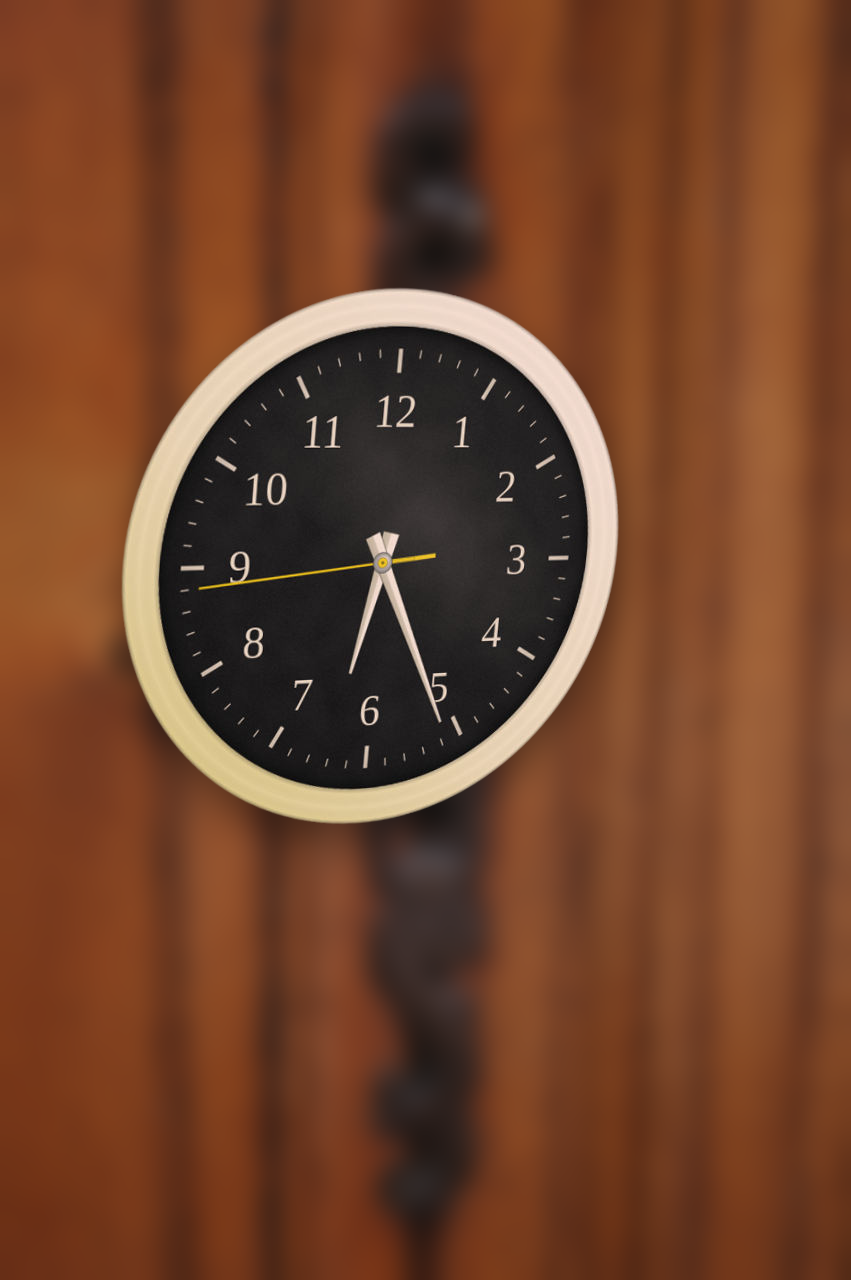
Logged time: h=6 m=25 s=44
